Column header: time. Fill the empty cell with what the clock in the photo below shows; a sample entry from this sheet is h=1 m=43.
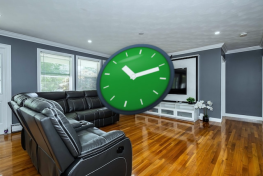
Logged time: h=10 m=11
